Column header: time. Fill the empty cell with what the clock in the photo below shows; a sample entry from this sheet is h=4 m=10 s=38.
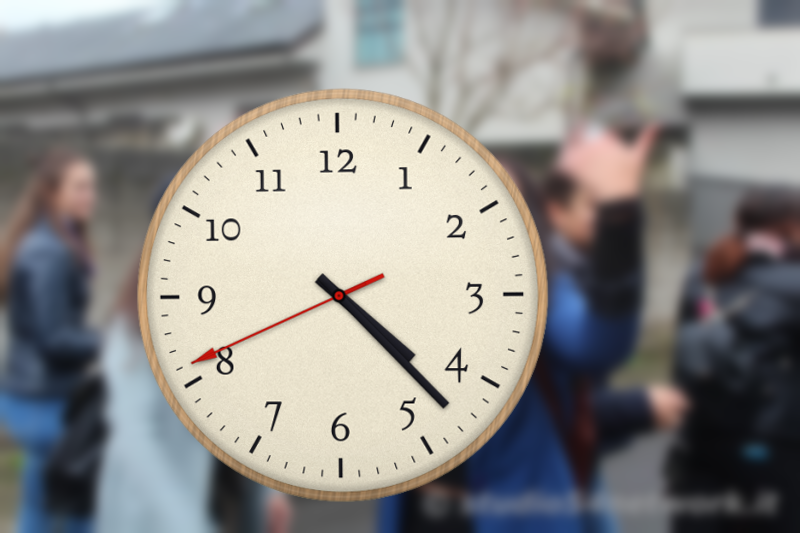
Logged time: h=4 m=22 s=41
